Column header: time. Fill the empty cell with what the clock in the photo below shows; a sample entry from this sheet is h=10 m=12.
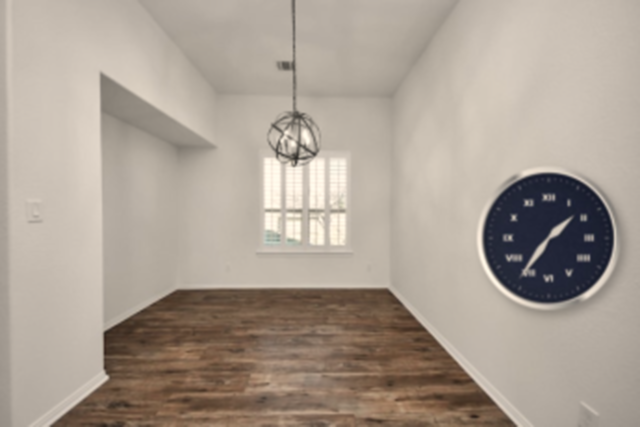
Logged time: h=1 m=36
